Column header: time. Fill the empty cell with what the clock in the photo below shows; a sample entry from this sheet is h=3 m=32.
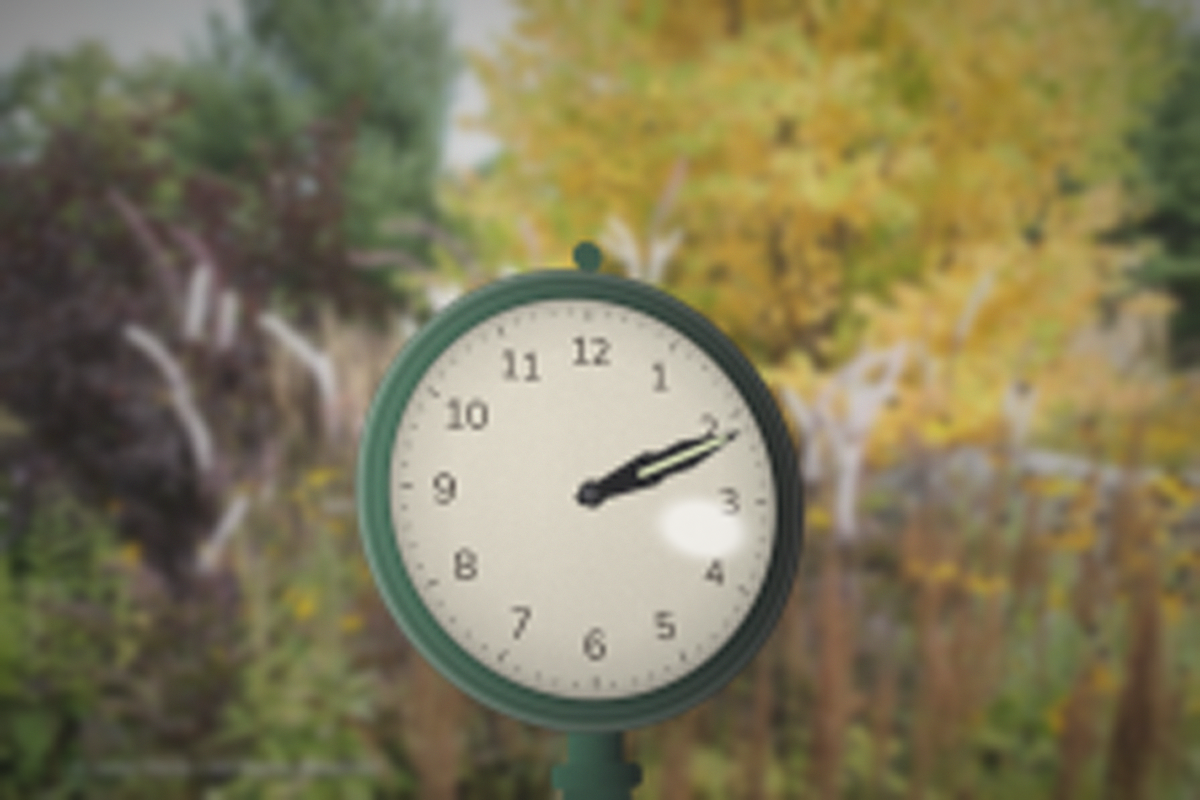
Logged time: h=2 m=11
